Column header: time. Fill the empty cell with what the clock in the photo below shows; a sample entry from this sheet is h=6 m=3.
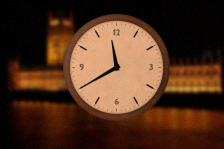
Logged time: h=11 m=40
